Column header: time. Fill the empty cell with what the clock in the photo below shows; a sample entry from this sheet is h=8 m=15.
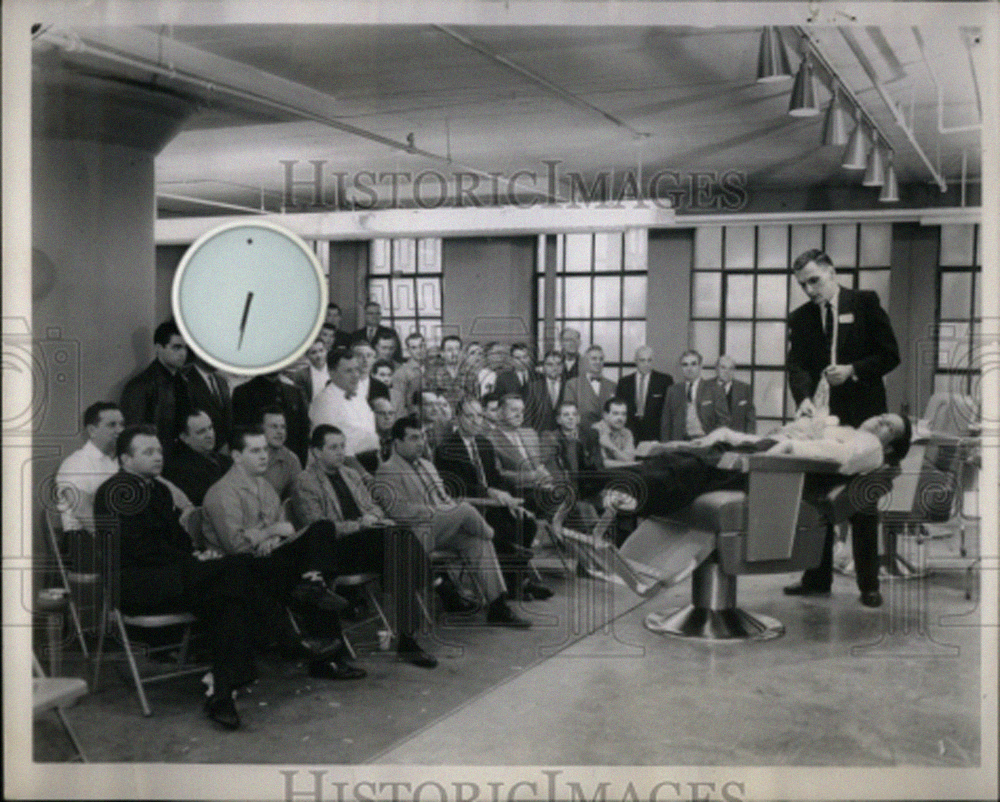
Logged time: h=6 m=32
